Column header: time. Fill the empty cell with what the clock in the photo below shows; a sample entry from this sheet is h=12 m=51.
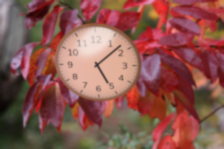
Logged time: h=5 m=8
